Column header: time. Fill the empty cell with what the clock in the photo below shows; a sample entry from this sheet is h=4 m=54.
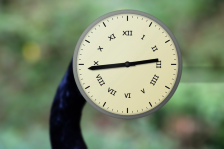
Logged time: h=2 m=44
